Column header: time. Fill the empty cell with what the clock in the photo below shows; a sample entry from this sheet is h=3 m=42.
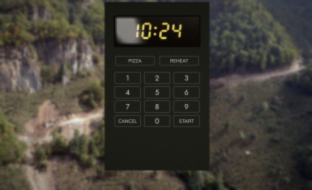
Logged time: h=10 m=24
